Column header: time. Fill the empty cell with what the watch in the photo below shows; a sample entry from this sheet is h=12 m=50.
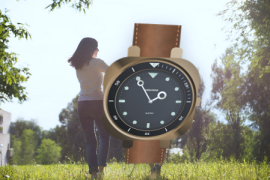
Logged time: h=1 m=55
